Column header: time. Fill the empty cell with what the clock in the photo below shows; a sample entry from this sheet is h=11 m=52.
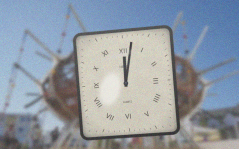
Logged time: h=12 m=2
